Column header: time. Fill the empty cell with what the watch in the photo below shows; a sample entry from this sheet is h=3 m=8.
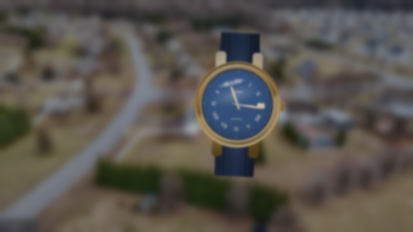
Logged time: h=11 m=16
